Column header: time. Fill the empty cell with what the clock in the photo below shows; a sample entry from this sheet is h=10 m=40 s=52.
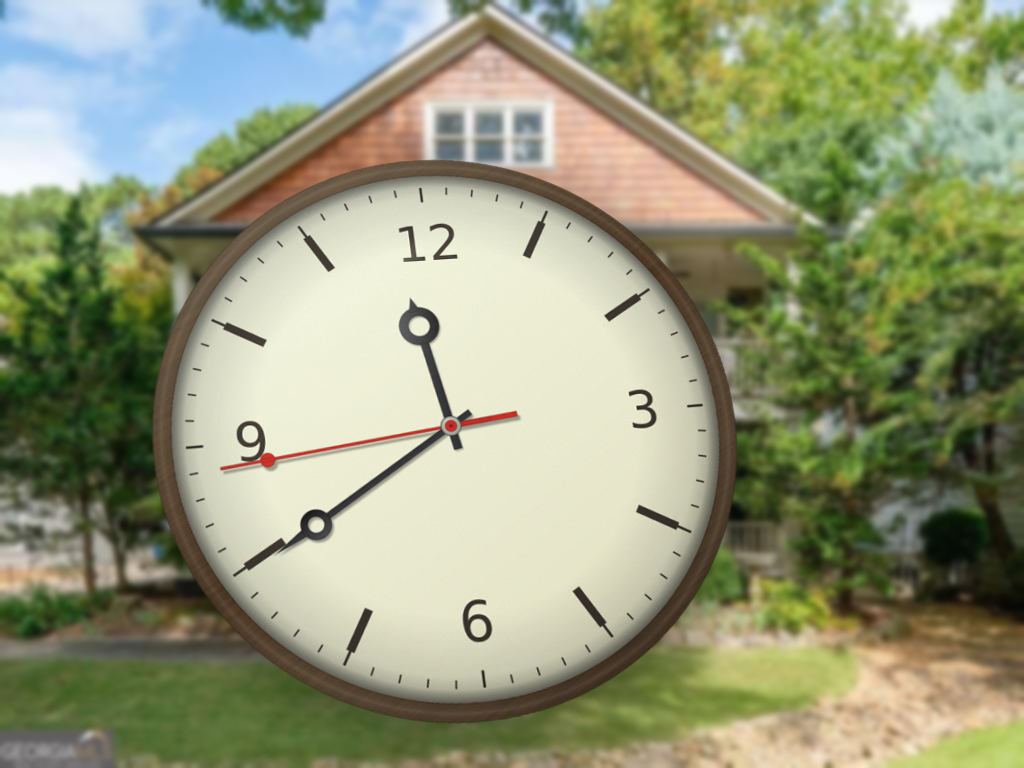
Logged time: h=11 m=39 s=44
